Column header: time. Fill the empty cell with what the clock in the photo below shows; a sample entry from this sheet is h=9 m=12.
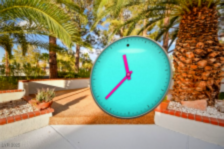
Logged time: h=11 m=38
